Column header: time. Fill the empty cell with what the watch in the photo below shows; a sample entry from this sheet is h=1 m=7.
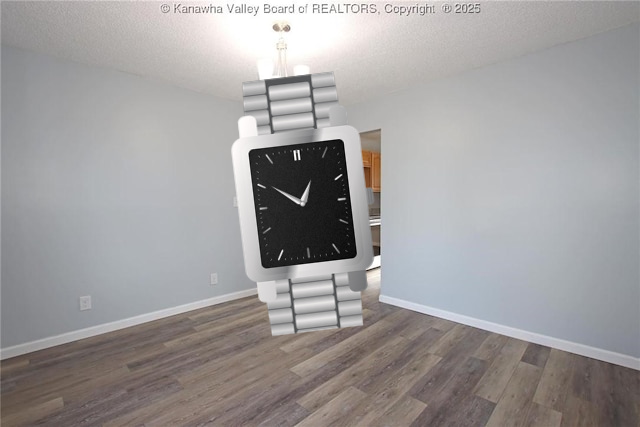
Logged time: h=12 m=51
